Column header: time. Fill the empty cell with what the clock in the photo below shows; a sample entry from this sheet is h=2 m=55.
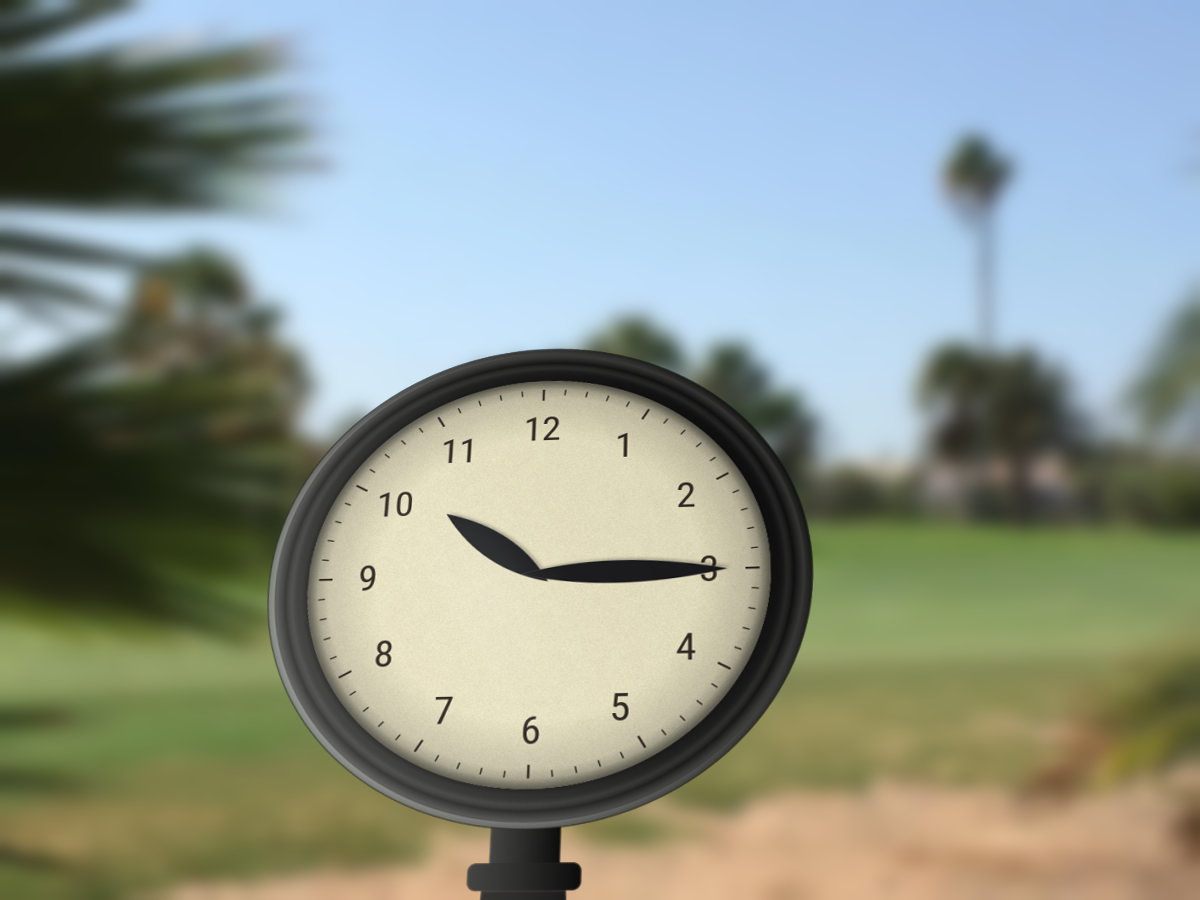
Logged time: h=10 m=15
